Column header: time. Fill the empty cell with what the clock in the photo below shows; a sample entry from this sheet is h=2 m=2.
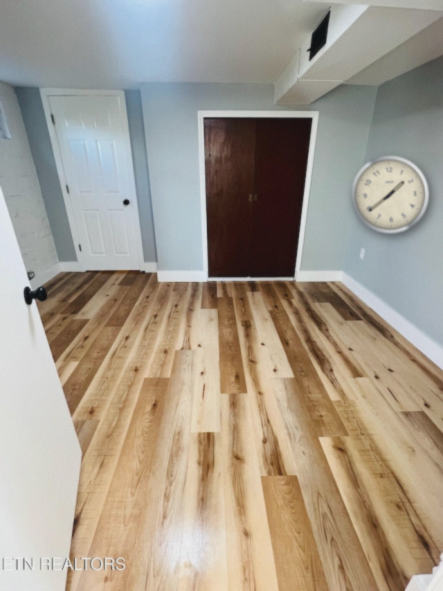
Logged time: h=1 m=39
